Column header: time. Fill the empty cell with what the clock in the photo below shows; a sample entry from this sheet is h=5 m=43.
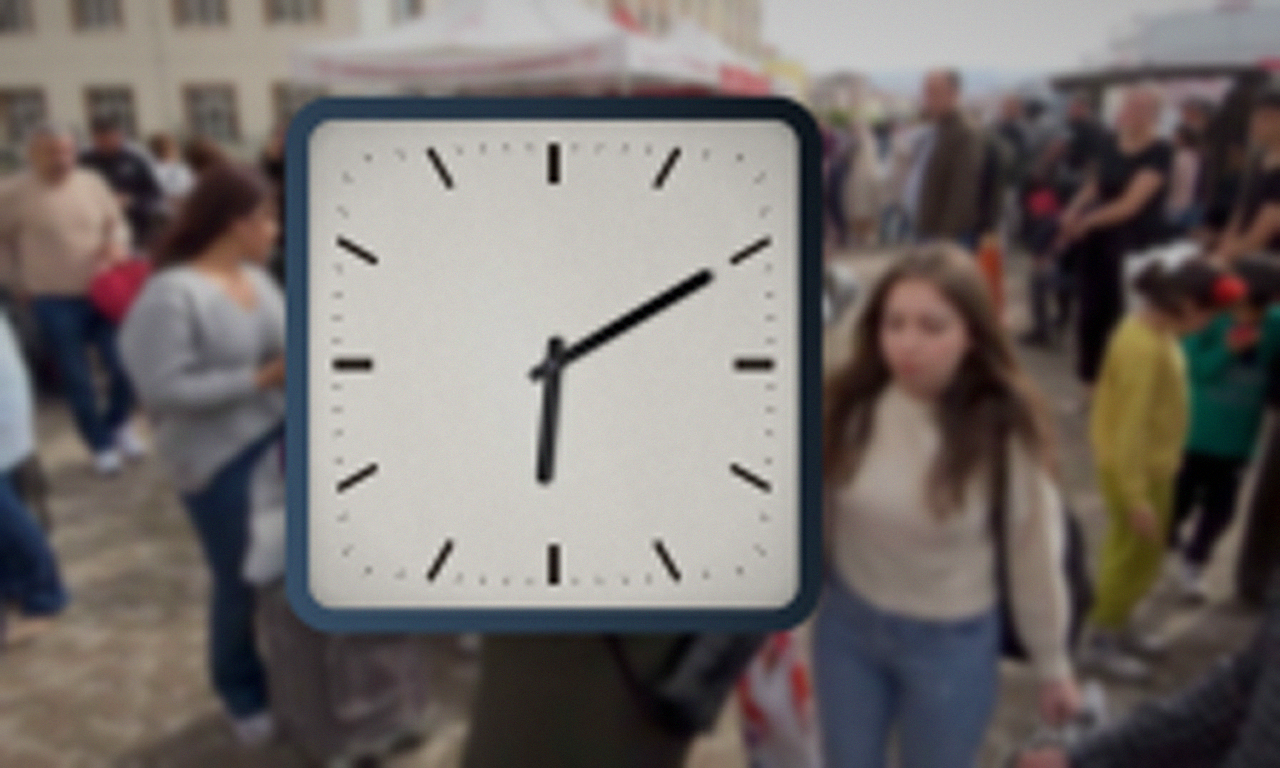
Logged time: h=6 m=10
